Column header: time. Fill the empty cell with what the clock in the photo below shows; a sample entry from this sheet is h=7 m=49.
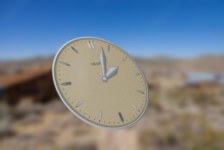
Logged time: h=2 m=3
